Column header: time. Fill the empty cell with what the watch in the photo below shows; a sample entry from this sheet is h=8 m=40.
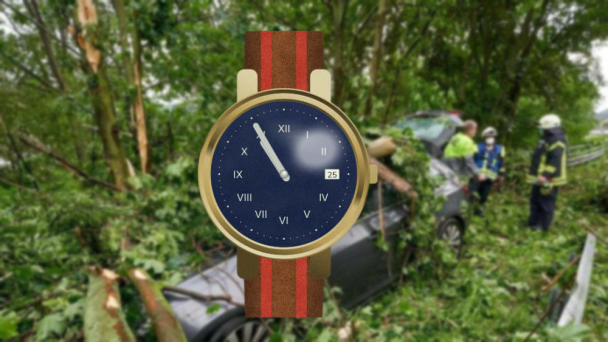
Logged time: h=10 m=55
